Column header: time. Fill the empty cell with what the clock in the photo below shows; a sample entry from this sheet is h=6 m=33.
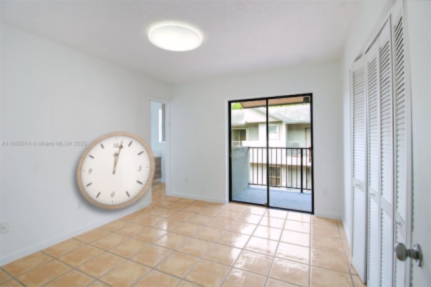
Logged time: h=12 m=2
